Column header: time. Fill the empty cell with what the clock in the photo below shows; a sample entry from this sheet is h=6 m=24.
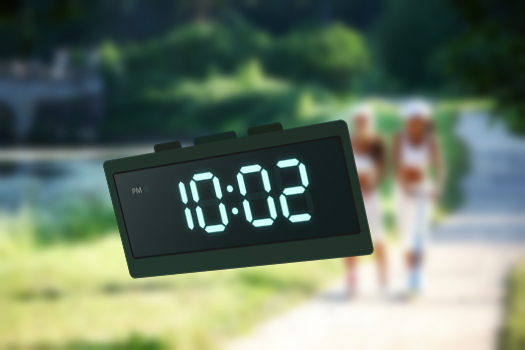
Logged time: h=10 m=2
